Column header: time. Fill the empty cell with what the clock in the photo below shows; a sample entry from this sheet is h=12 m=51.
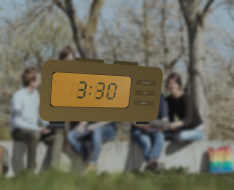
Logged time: h=3 m=30
